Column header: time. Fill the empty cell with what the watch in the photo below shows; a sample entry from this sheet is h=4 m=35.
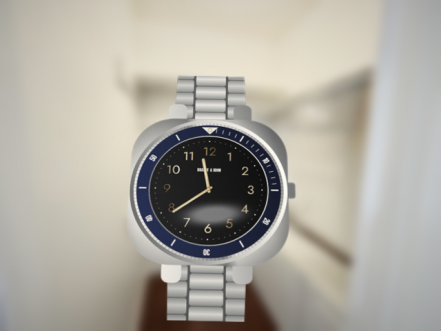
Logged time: h=11 m=39
